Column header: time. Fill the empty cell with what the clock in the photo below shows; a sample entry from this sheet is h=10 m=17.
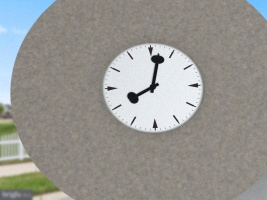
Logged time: h=8 m=2
